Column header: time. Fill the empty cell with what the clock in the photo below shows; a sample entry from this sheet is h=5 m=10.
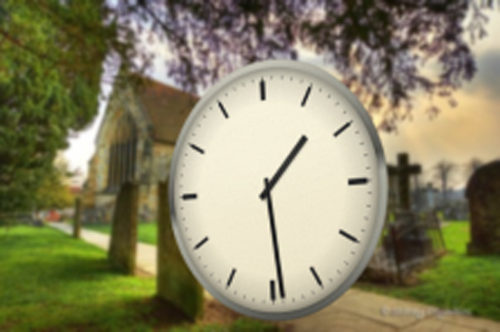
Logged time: h=1 m=29
